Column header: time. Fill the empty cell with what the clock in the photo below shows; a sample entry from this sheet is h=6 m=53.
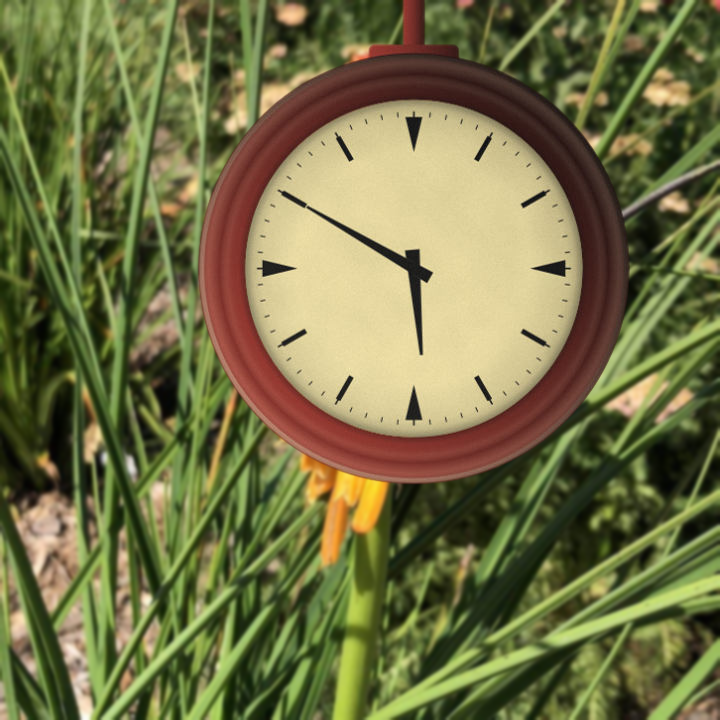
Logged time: h=5 m=50
